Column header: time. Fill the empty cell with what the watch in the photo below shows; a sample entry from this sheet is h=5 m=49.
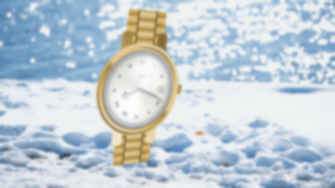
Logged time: h=8 m=19
